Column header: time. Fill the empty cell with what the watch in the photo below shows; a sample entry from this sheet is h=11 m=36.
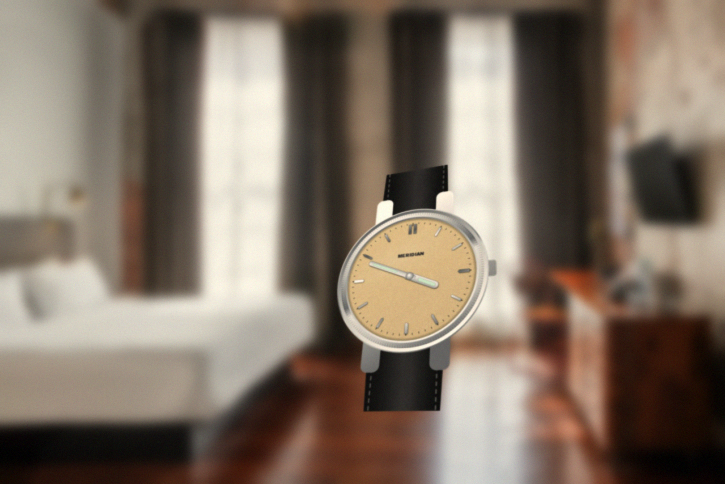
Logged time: h=3 m=49
